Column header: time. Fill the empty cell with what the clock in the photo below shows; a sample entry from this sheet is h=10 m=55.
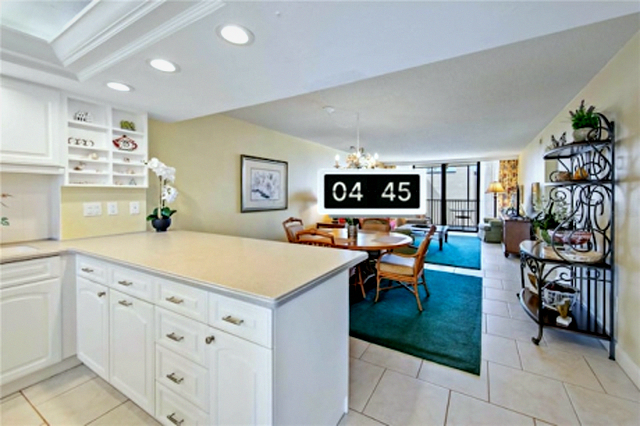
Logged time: h=4 m=45
